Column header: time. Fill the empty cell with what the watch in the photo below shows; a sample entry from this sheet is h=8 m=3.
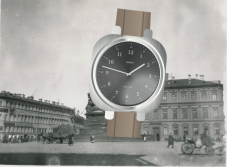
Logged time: h=1 m=47
